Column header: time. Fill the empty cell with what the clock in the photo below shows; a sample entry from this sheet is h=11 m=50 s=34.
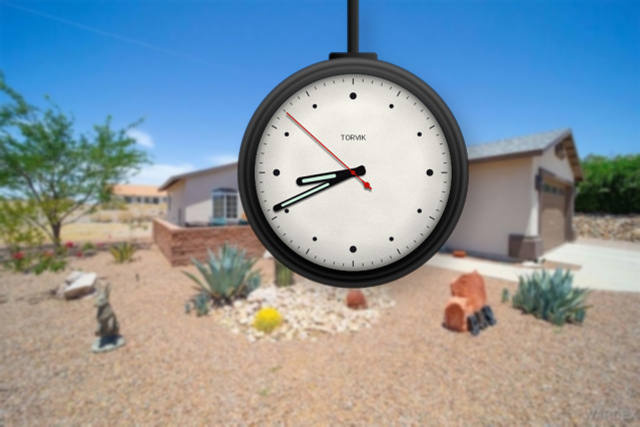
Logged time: h=8 m=40 s=52
